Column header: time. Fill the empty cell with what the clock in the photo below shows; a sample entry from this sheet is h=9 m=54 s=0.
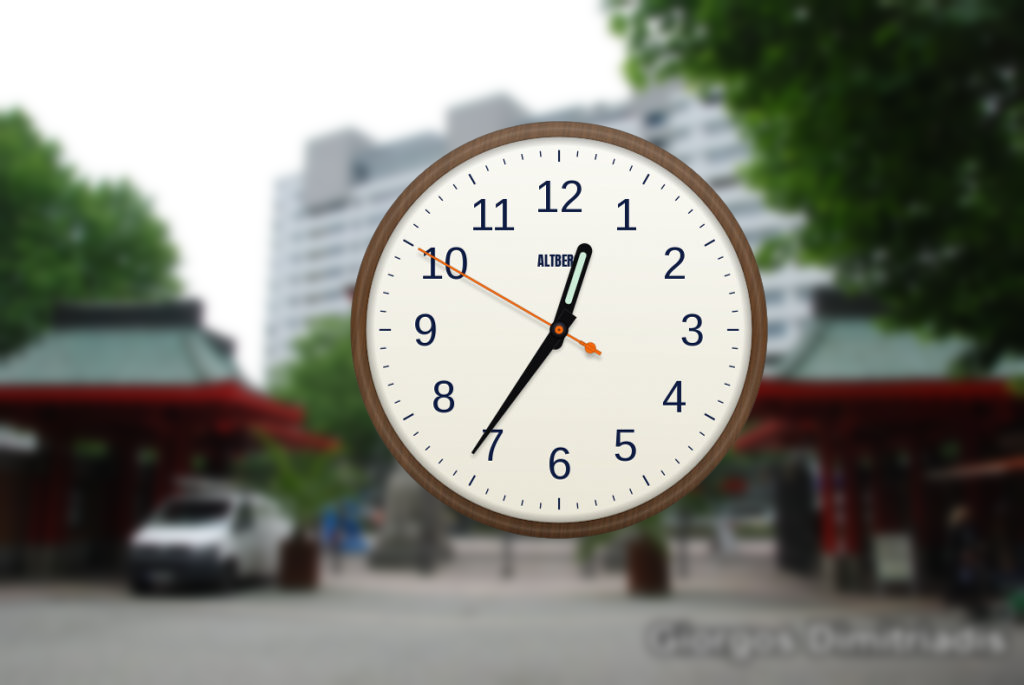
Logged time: h=12 m=35 s=50
